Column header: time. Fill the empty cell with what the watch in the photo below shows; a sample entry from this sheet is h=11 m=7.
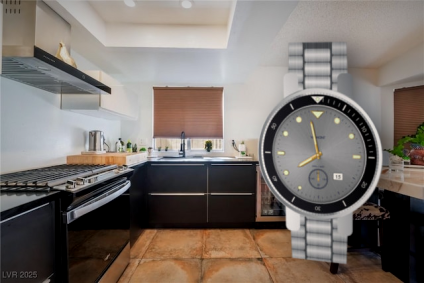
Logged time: h=7 m=58
